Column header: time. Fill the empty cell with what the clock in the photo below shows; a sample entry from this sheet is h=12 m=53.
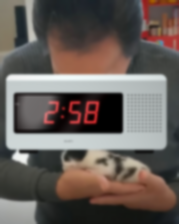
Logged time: h=2 m=58
